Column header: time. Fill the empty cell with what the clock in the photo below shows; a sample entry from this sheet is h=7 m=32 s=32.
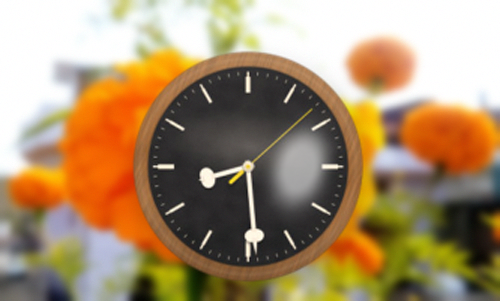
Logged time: h=8 m=29 s=8
